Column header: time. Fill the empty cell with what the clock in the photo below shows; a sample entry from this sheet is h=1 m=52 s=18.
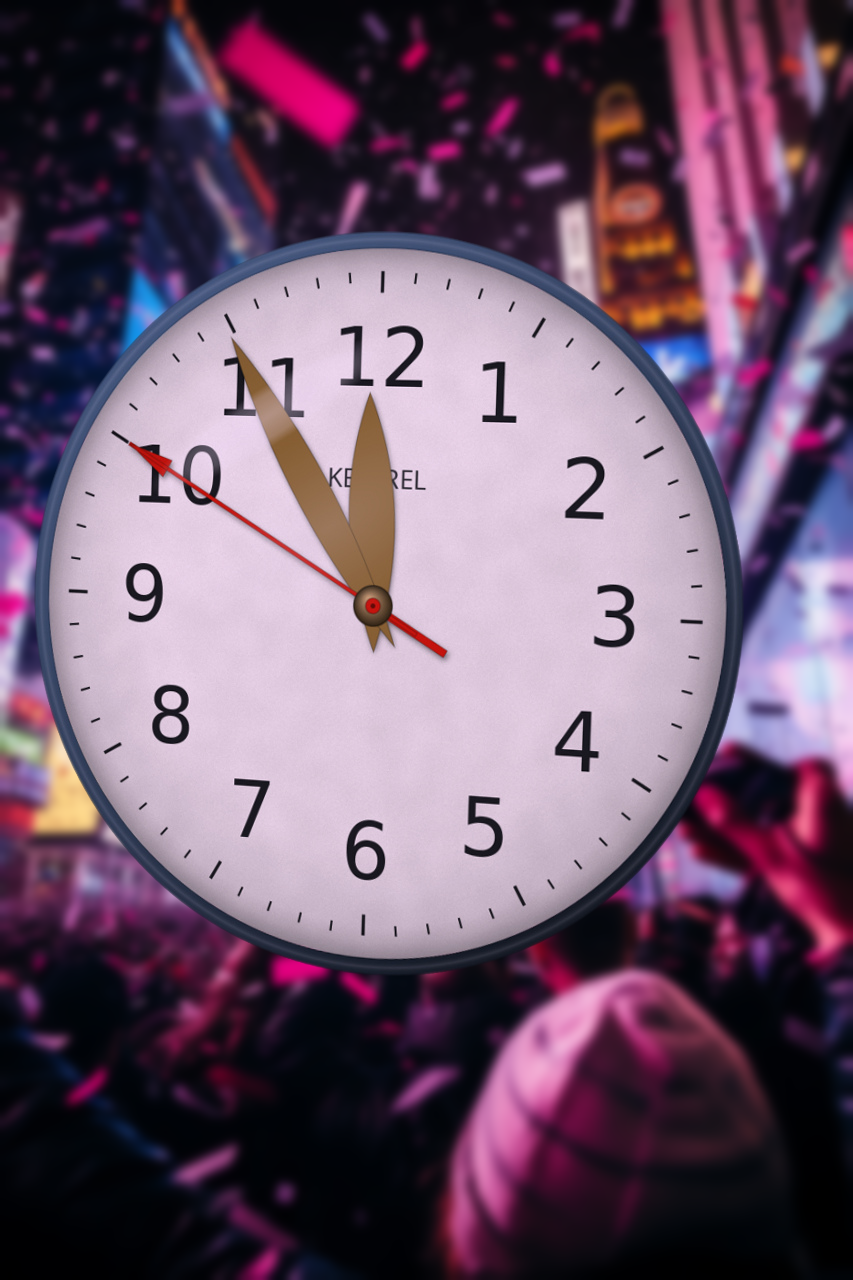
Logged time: h=11 m=54 s=50
